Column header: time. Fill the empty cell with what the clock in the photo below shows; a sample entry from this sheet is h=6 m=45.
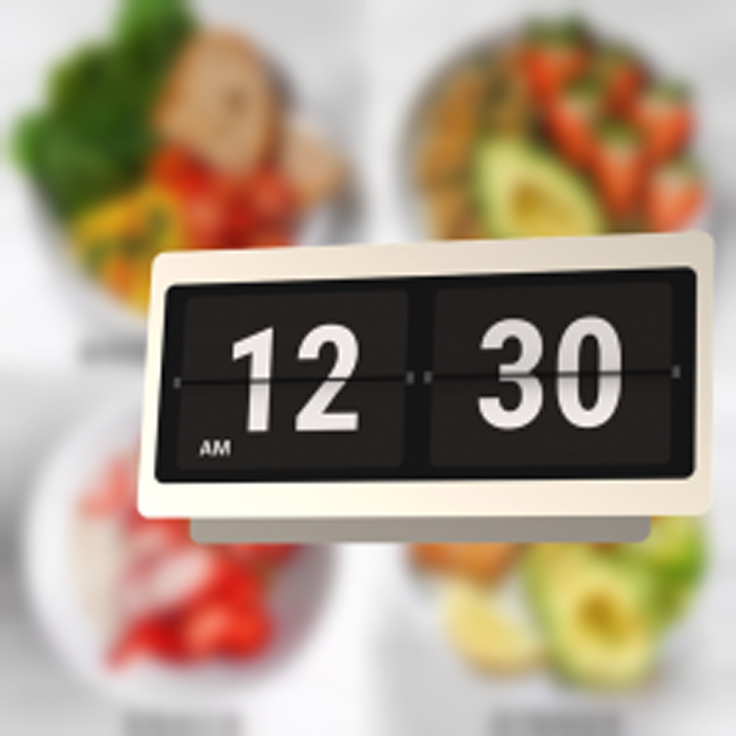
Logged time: h=12 m=30
